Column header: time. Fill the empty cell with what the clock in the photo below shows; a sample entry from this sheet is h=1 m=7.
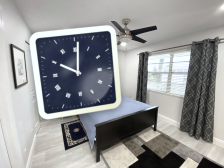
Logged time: h=10 m=1
